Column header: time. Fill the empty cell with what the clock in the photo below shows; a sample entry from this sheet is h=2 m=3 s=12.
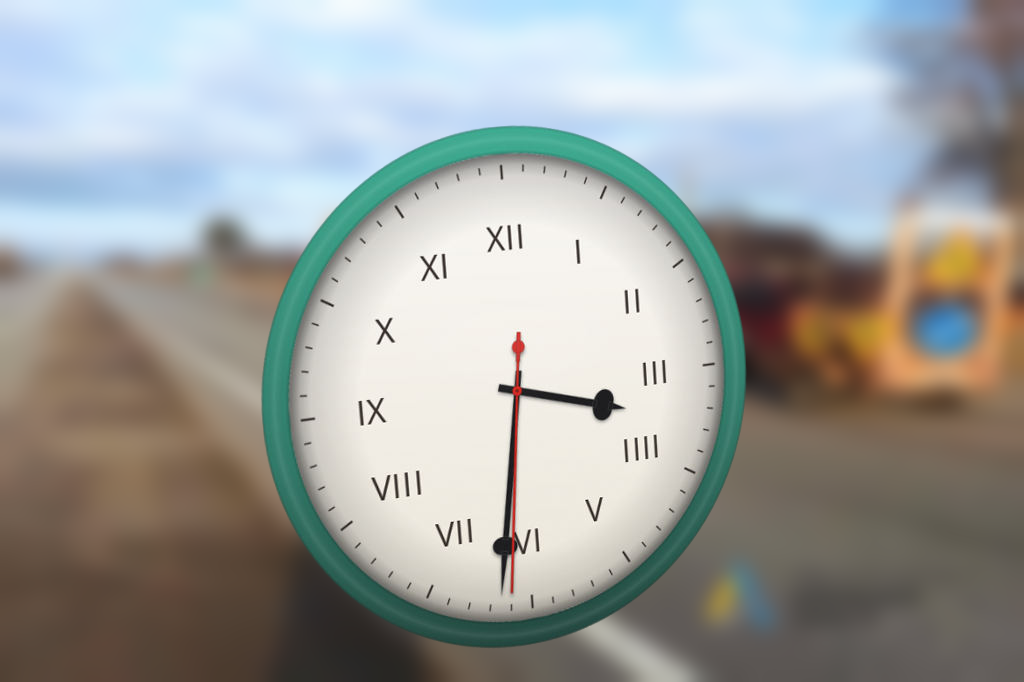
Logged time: h=3 m=31 s=31
